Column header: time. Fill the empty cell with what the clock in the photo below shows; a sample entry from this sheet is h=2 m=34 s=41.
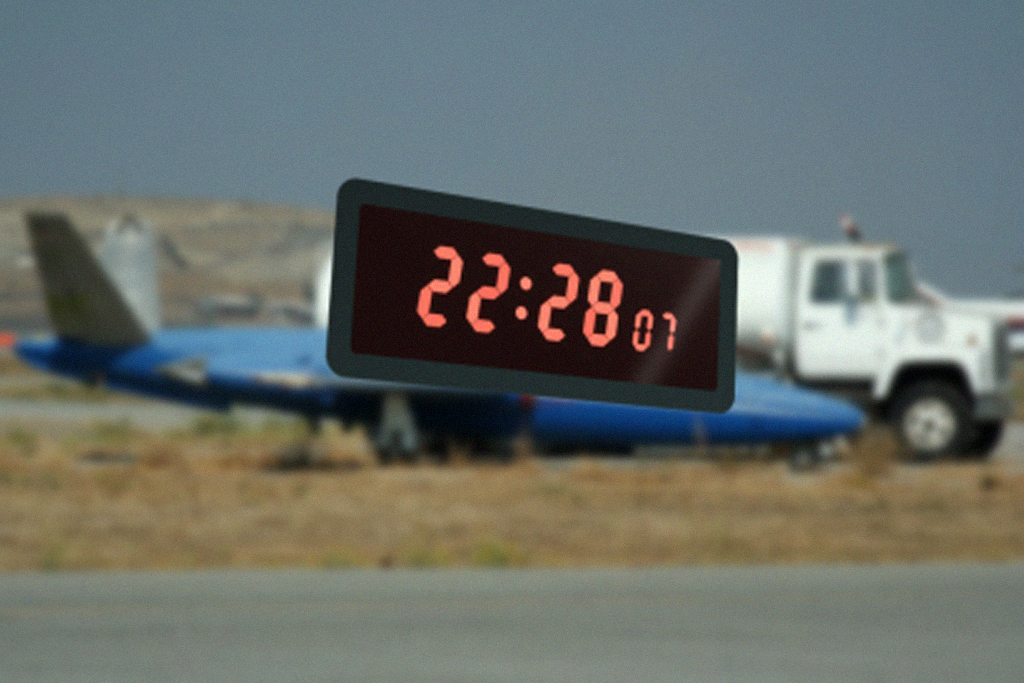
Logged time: h=22 m=28 s=7
